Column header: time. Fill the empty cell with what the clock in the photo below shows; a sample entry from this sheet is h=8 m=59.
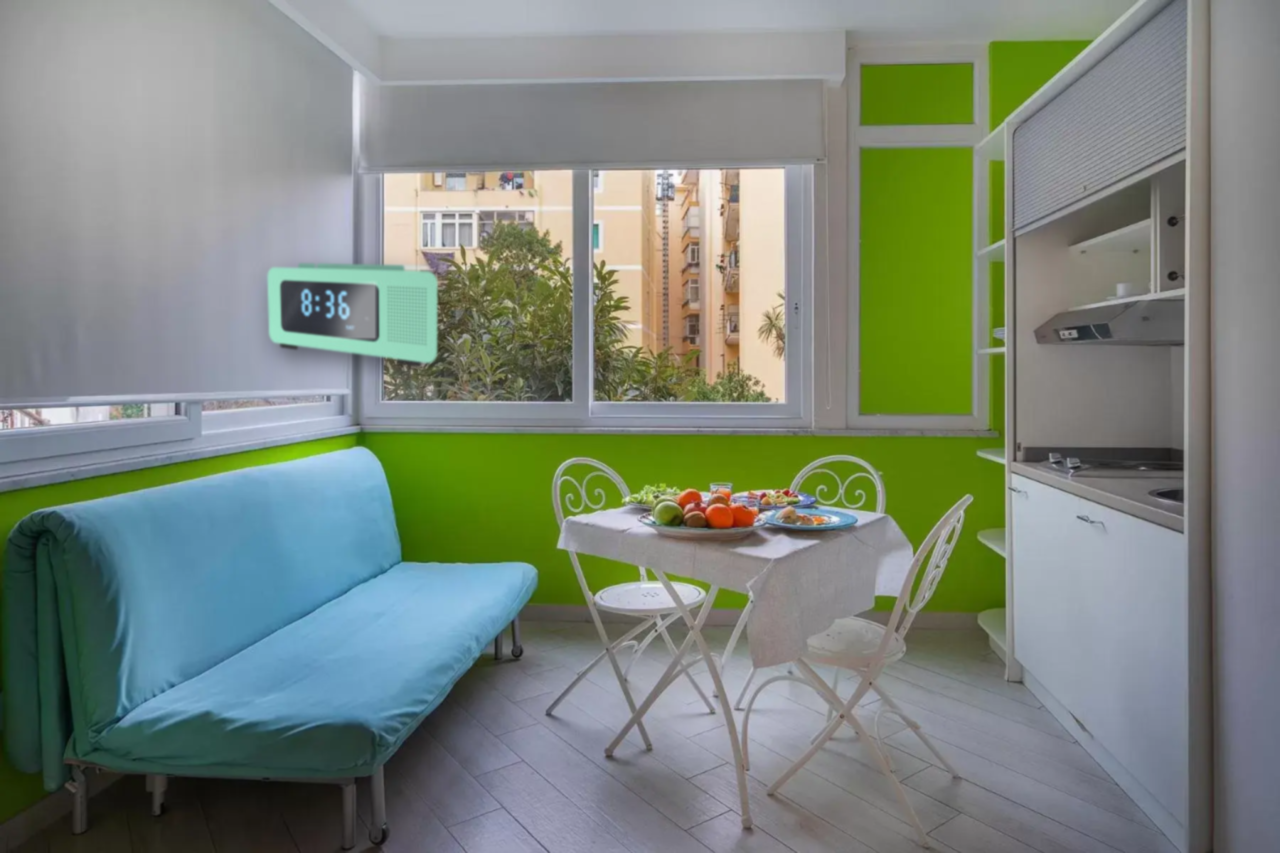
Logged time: h=8 m=36
